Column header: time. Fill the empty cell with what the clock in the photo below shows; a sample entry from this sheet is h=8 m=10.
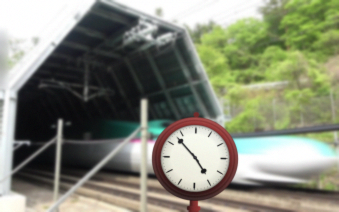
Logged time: h=4 m=53
